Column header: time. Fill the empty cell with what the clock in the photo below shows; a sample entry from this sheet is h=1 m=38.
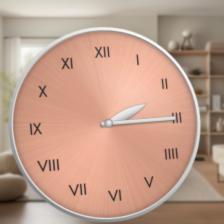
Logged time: h=2 m=15
